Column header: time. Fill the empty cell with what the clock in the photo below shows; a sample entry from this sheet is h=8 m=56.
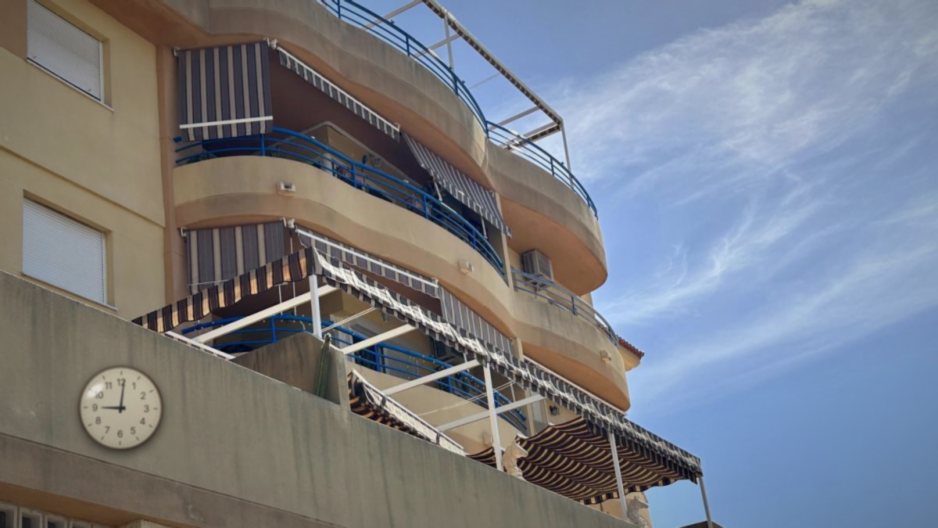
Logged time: h=9 m=1
